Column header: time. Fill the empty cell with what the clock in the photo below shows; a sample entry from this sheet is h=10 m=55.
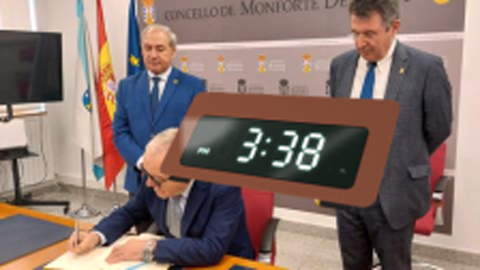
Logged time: h=3 m=38
